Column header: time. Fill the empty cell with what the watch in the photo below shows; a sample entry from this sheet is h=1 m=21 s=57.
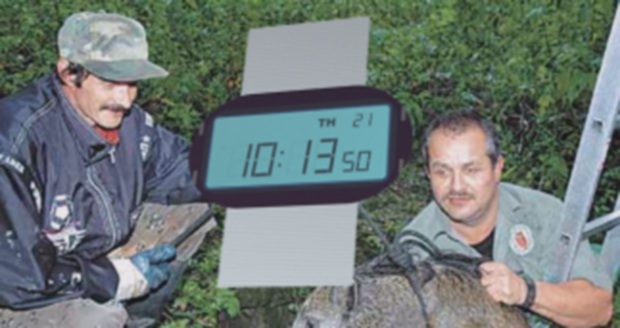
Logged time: h=10 m=13 s=50
